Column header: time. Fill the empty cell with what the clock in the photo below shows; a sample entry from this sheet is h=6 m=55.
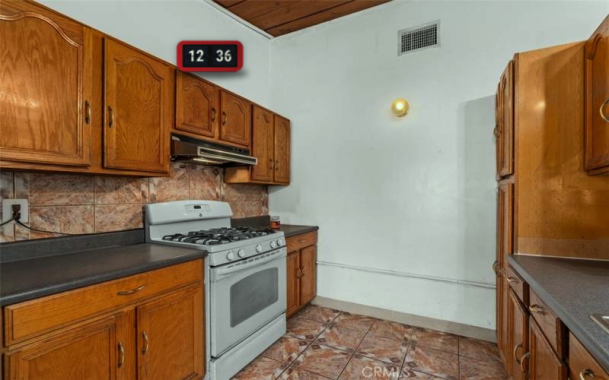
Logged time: h=12 m=36
